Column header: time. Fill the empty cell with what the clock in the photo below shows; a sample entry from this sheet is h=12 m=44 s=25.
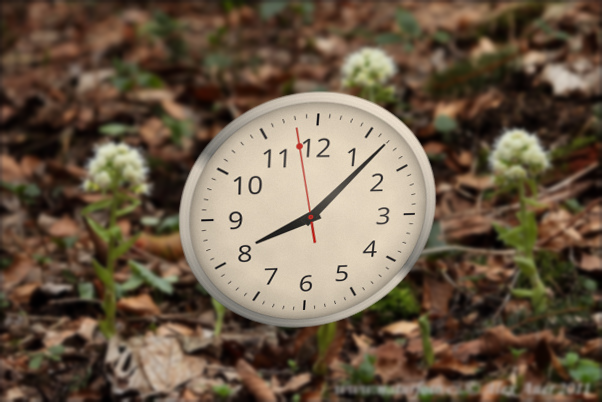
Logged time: h=8 m=6 s=58
